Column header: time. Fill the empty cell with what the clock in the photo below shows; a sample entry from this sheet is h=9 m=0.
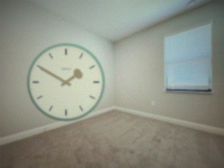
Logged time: h=1 m=50
